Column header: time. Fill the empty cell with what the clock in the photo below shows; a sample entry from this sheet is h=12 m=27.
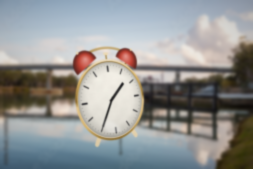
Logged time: h=1 m=35
